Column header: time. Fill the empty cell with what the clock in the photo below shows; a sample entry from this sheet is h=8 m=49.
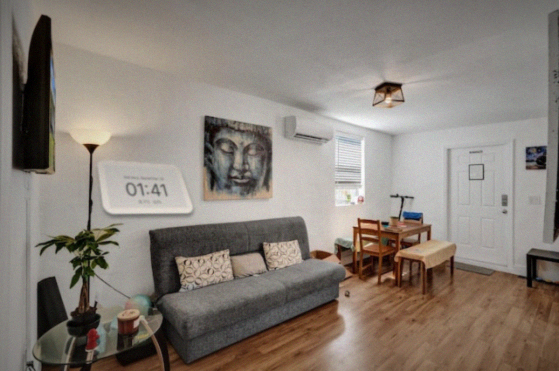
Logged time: h=1 m=41
